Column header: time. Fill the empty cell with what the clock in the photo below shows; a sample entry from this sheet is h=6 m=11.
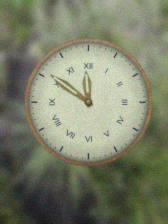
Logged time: h=11 m=51
